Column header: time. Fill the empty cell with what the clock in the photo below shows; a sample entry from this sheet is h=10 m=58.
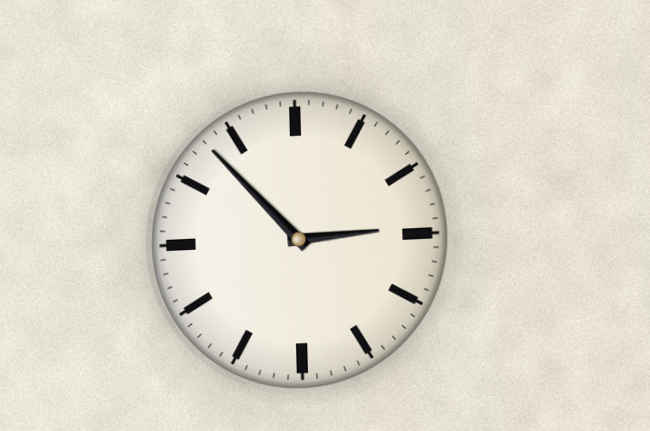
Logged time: h=2 m=53
